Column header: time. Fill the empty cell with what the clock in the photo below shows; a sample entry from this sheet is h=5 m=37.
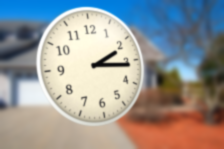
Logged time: h=2 m=16
